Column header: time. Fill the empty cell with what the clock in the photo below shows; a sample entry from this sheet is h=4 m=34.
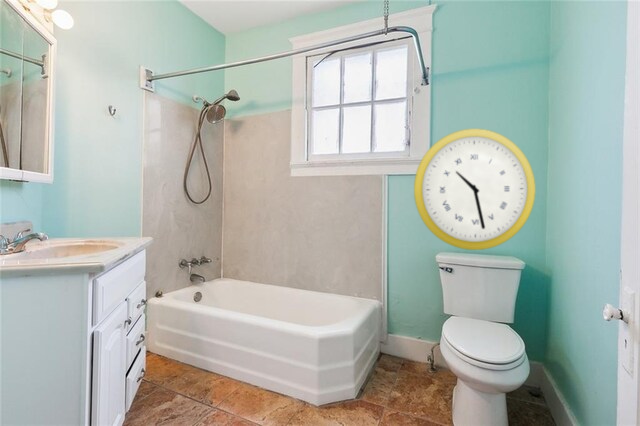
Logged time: h=10 m=28
